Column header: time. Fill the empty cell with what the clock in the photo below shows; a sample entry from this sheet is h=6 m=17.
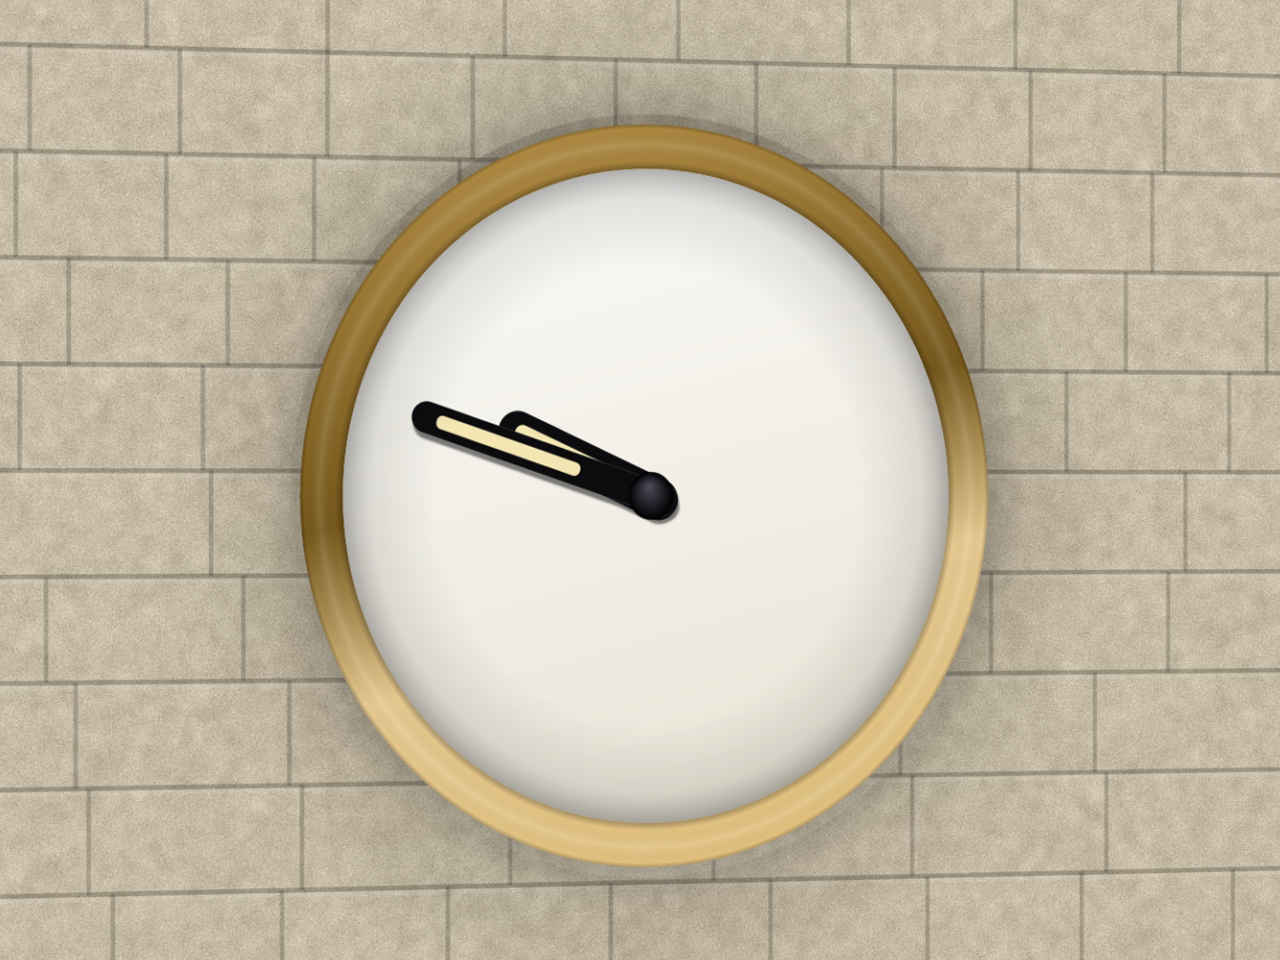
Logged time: h=9 m=48
